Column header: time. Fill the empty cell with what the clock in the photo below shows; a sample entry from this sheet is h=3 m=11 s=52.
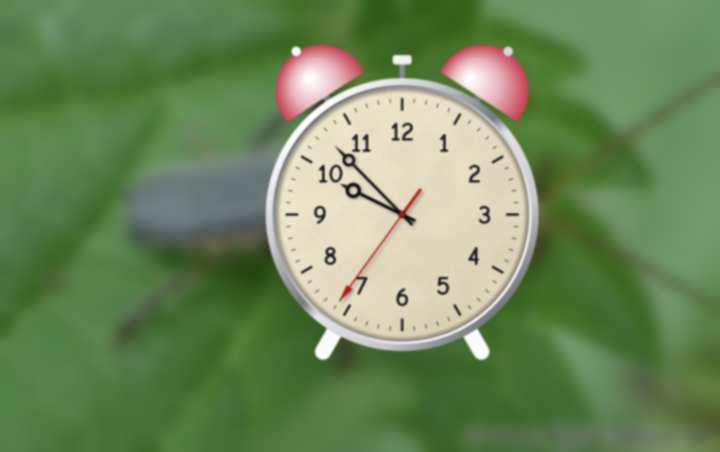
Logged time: h=9 m=52 s=36
